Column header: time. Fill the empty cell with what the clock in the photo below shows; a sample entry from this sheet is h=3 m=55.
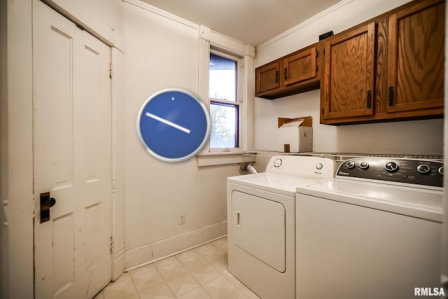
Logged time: h=3 m=49
